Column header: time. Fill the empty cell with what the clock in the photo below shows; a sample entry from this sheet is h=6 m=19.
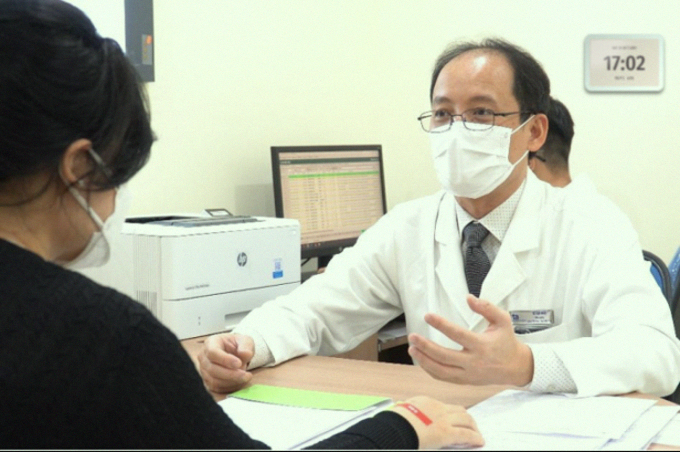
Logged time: h=17 m=2
